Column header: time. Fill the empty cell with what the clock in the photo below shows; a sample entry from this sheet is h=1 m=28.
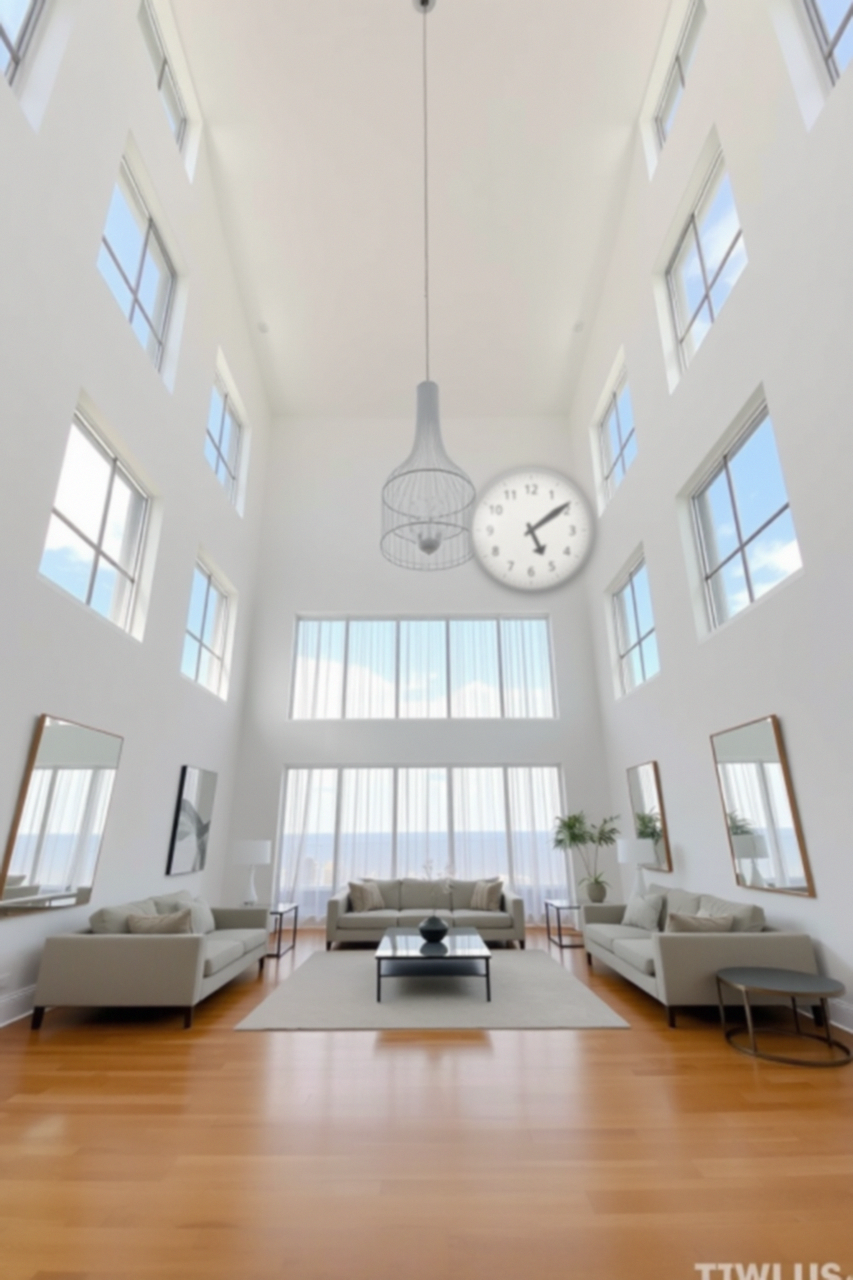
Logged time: h=5 m=9
